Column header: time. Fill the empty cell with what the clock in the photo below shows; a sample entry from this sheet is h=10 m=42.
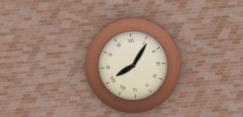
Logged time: h=8 m=6
